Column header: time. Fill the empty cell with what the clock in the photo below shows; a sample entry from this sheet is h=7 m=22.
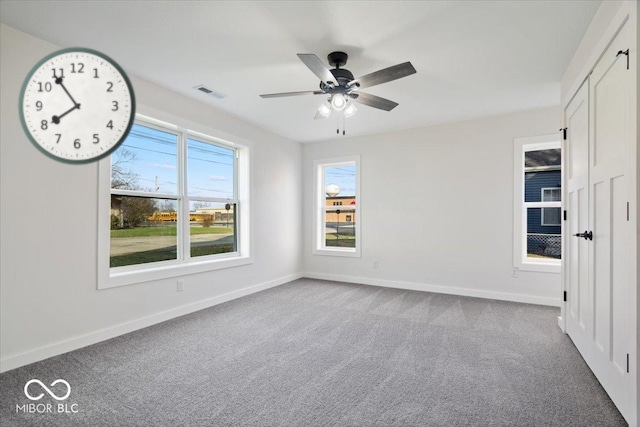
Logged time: h=7 m=54
